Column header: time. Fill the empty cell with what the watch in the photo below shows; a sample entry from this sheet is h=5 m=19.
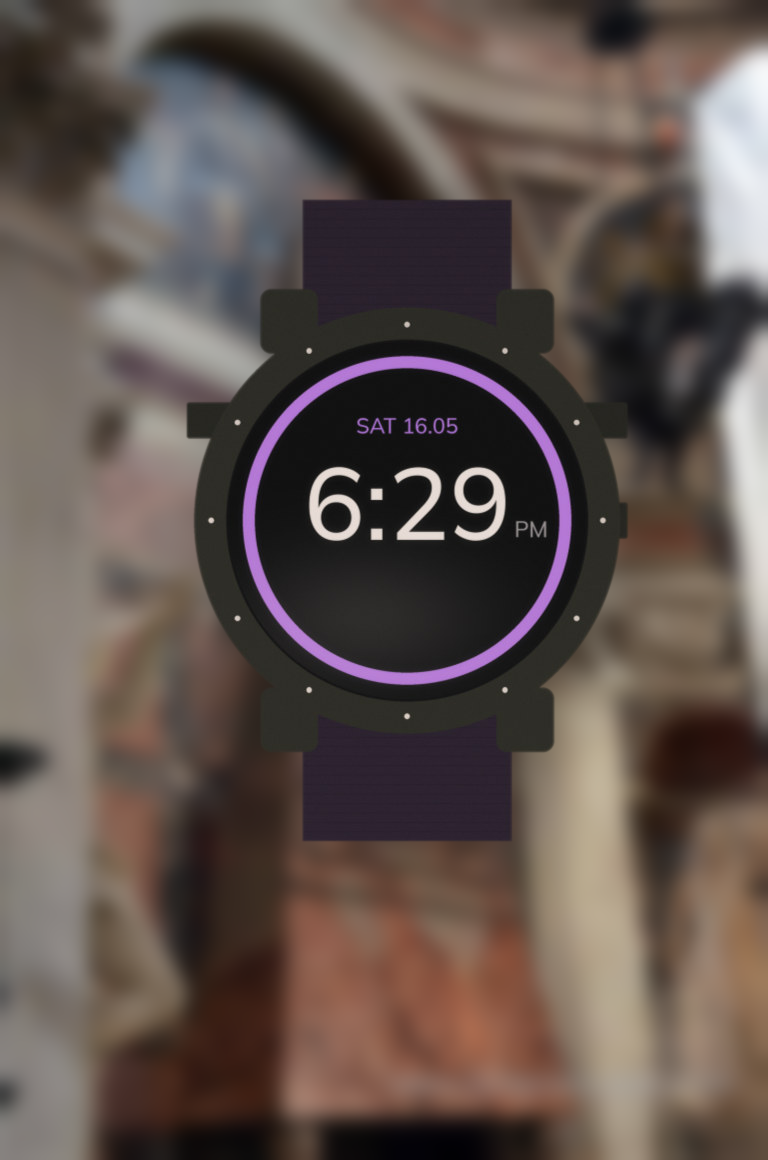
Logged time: h=6 m=29
